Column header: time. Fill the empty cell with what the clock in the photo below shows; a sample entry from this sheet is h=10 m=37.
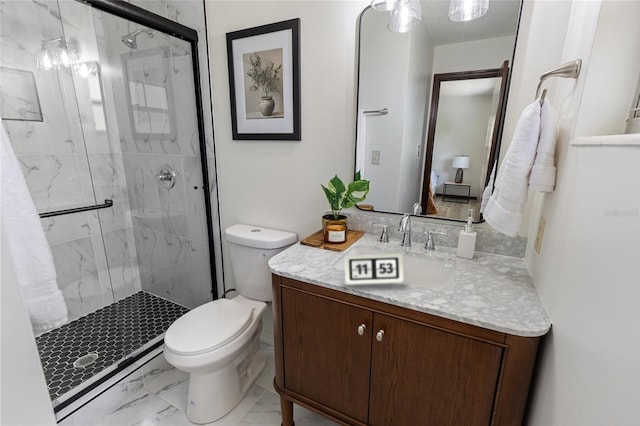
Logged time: h=11 m=53
